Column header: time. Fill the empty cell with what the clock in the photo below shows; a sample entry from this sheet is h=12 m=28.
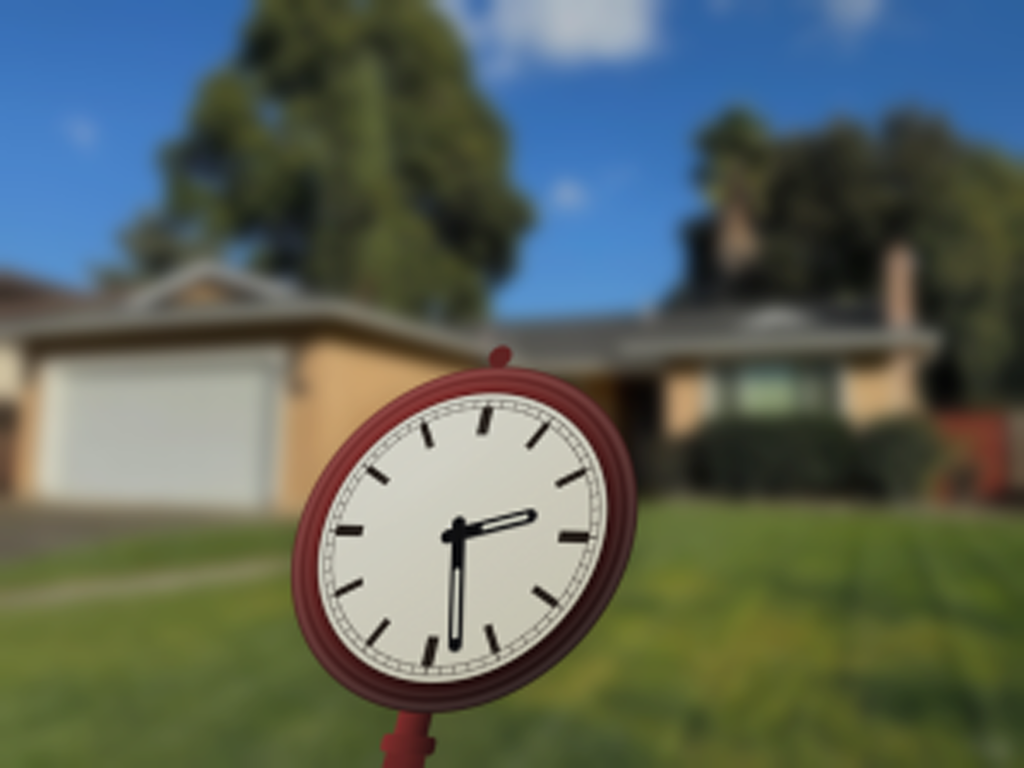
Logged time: h=2 m=28
